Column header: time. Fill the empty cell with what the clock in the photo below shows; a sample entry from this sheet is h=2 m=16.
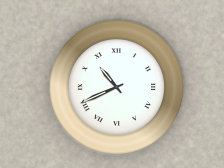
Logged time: h=10 m=41
